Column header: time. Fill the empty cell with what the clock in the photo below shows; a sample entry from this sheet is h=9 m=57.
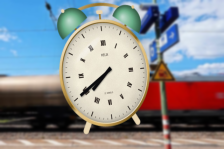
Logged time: h=7 m=40
